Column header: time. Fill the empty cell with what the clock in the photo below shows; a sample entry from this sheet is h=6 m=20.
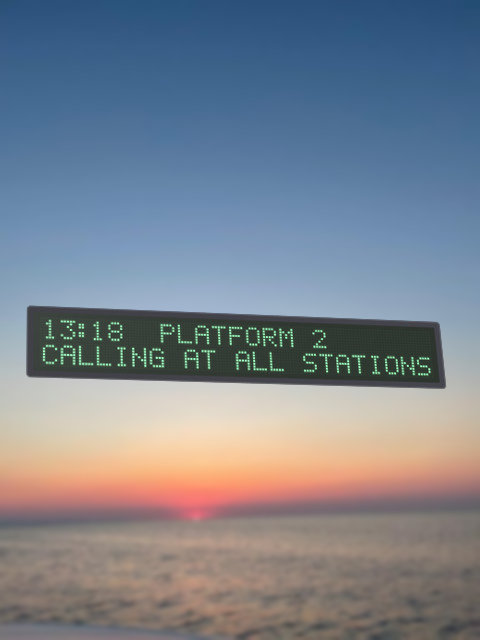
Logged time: h=13 m=18
